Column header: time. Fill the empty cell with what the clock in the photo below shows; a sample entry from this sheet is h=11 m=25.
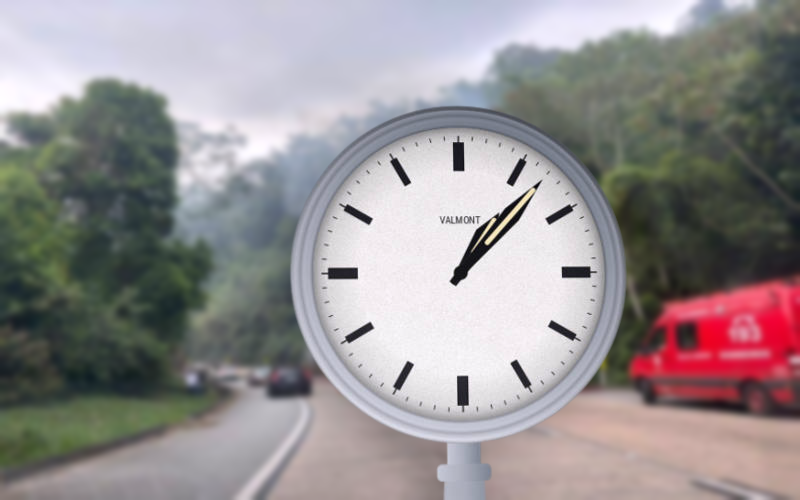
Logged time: h=1 m=7
